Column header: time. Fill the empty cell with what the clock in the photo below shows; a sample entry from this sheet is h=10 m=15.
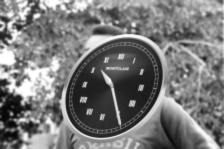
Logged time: h=10 m=25
